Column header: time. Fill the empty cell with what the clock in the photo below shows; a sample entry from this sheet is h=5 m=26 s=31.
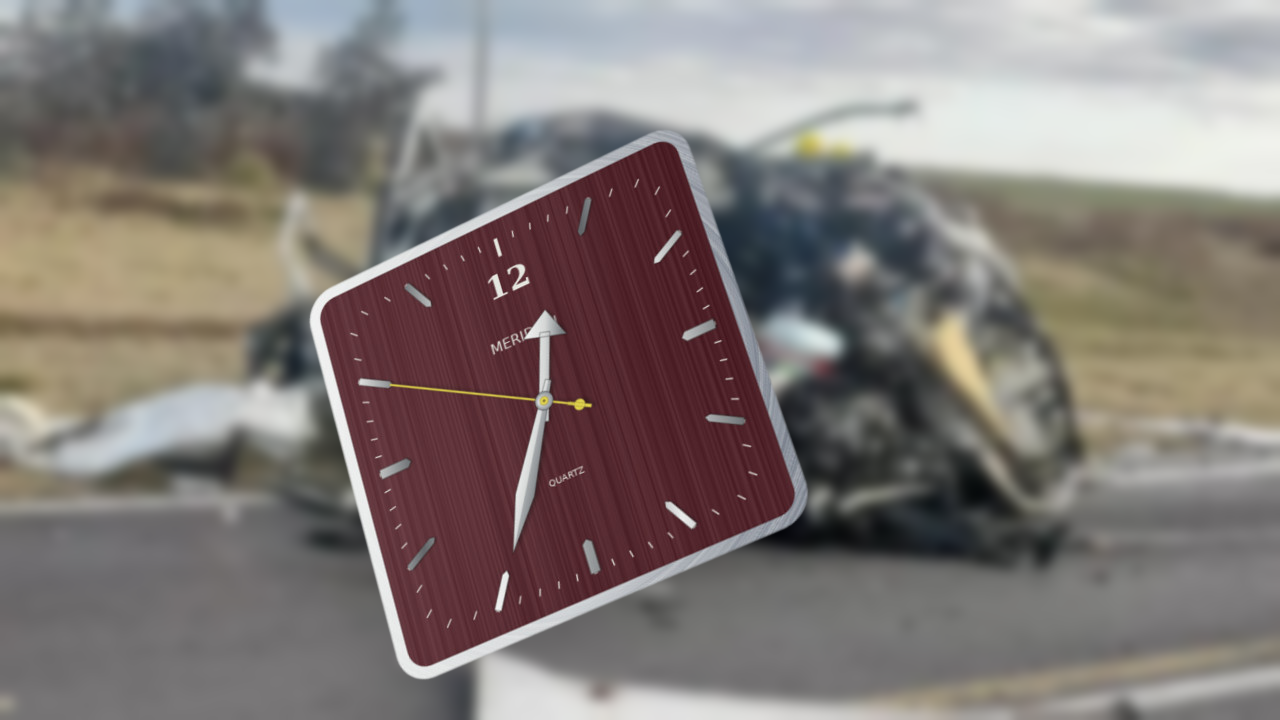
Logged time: h=12 m=34 s=50
